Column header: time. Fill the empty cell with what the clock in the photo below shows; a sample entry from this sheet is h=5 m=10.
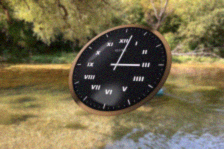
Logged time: h=3 m=2
